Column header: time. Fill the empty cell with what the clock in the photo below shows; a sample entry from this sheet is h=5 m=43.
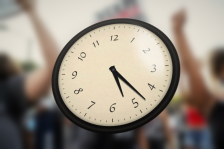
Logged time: h=5 m=23
